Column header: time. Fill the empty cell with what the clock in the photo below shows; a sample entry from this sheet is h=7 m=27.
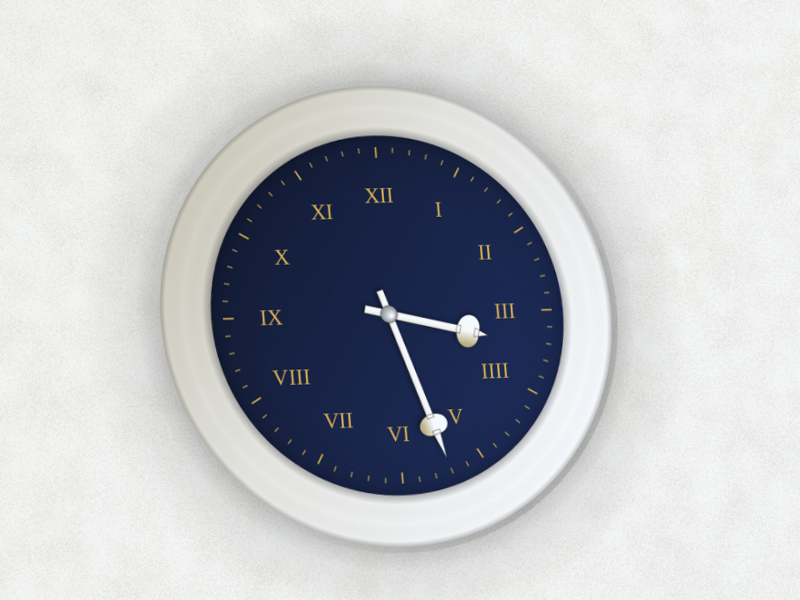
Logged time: h=3 m=27
